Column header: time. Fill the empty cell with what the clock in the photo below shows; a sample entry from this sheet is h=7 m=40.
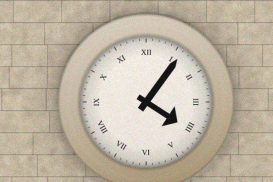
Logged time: h=4 m=6
